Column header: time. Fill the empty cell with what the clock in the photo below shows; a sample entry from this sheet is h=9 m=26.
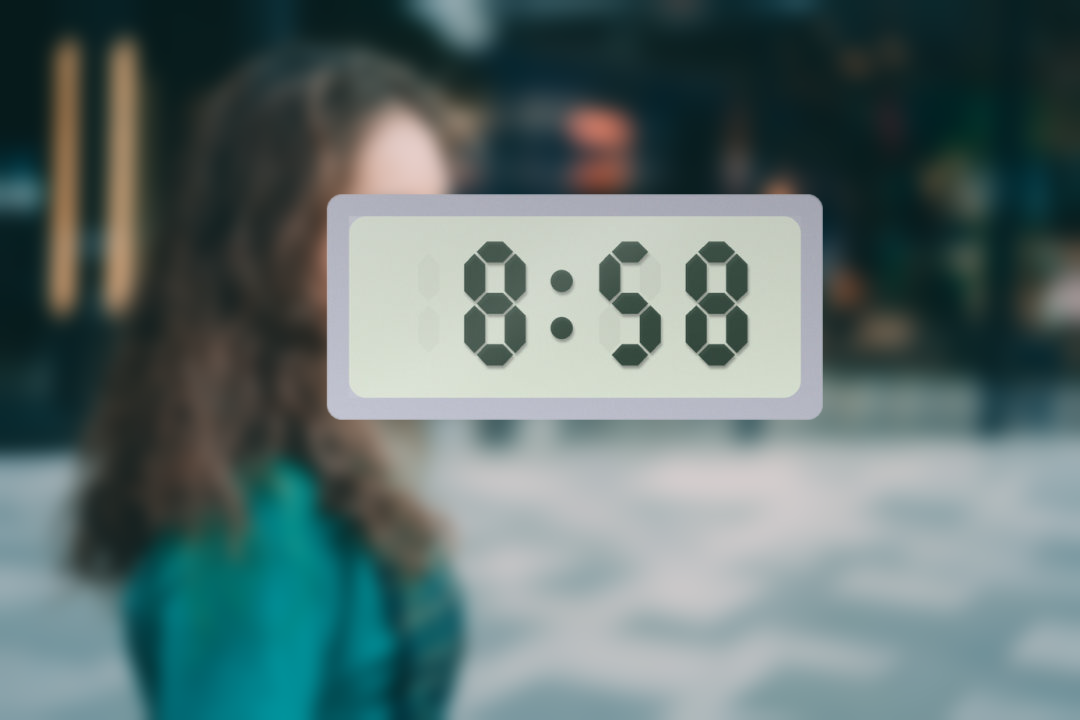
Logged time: h=8 m=58
